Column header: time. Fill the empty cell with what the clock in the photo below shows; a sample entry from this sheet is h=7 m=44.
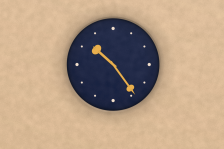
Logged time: h=10 m=24
